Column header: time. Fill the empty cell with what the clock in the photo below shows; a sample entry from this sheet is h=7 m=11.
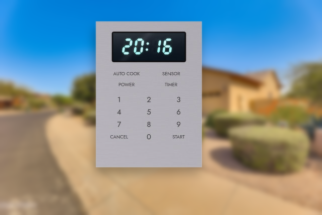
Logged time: h=20 m=16
